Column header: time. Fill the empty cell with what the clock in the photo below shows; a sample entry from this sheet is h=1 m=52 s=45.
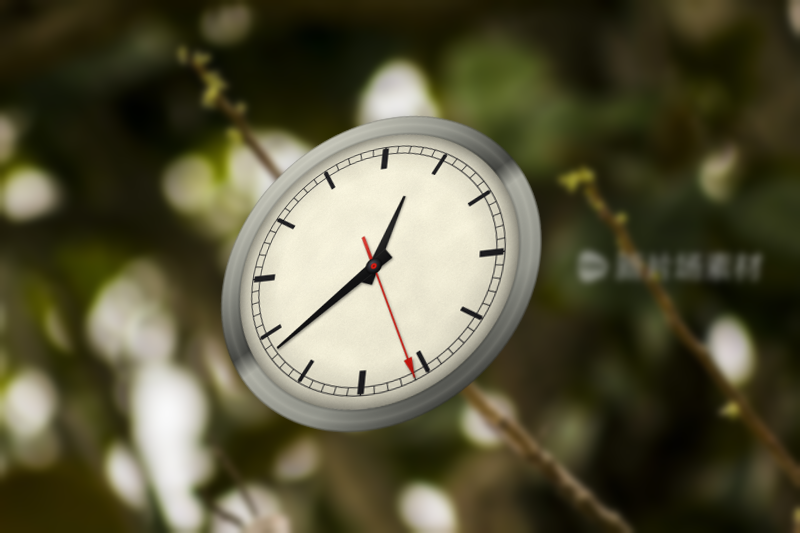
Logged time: h=12 m=38 s=26
